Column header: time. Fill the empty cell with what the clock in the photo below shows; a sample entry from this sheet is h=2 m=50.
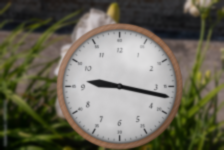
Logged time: h=9 m=17
